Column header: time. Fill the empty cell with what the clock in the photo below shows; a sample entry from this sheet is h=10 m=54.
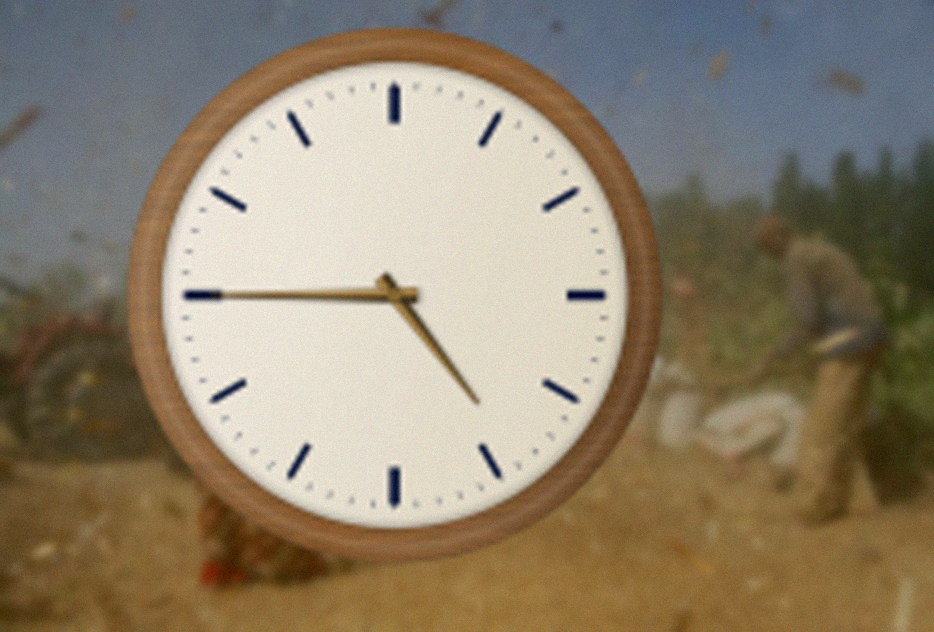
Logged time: h=4 m=45
